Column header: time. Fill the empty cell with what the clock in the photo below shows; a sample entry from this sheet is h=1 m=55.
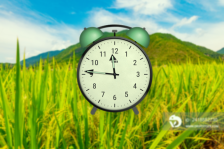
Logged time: h=11 m=46
